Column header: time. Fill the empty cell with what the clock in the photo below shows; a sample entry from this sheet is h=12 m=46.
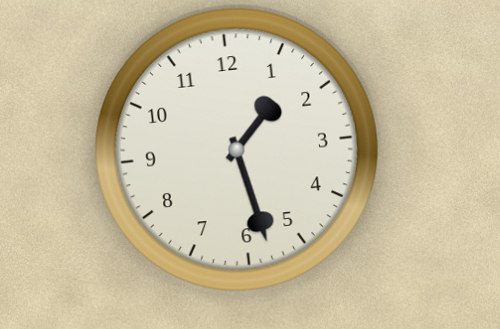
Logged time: h=1 m=28
